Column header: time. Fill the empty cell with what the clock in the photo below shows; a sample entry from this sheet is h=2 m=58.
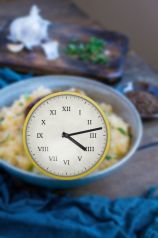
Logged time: h=4 m=13
